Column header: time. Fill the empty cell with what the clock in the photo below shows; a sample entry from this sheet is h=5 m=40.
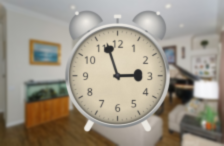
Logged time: h=2 m=57
